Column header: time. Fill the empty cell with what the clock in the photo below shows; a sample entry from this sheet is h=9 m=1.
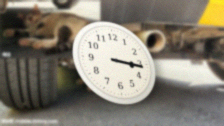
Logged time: h=3 m=16
